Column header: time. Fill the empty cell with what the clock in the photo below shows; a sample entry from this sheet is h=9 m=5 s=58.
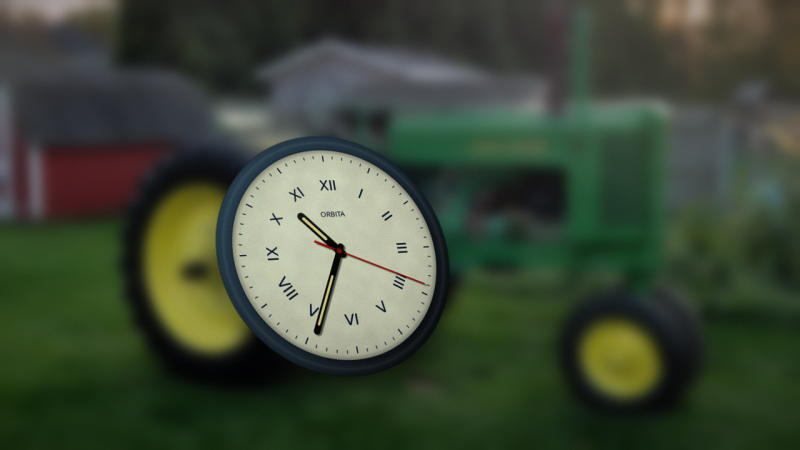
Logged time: h=10 m=34 s=19
